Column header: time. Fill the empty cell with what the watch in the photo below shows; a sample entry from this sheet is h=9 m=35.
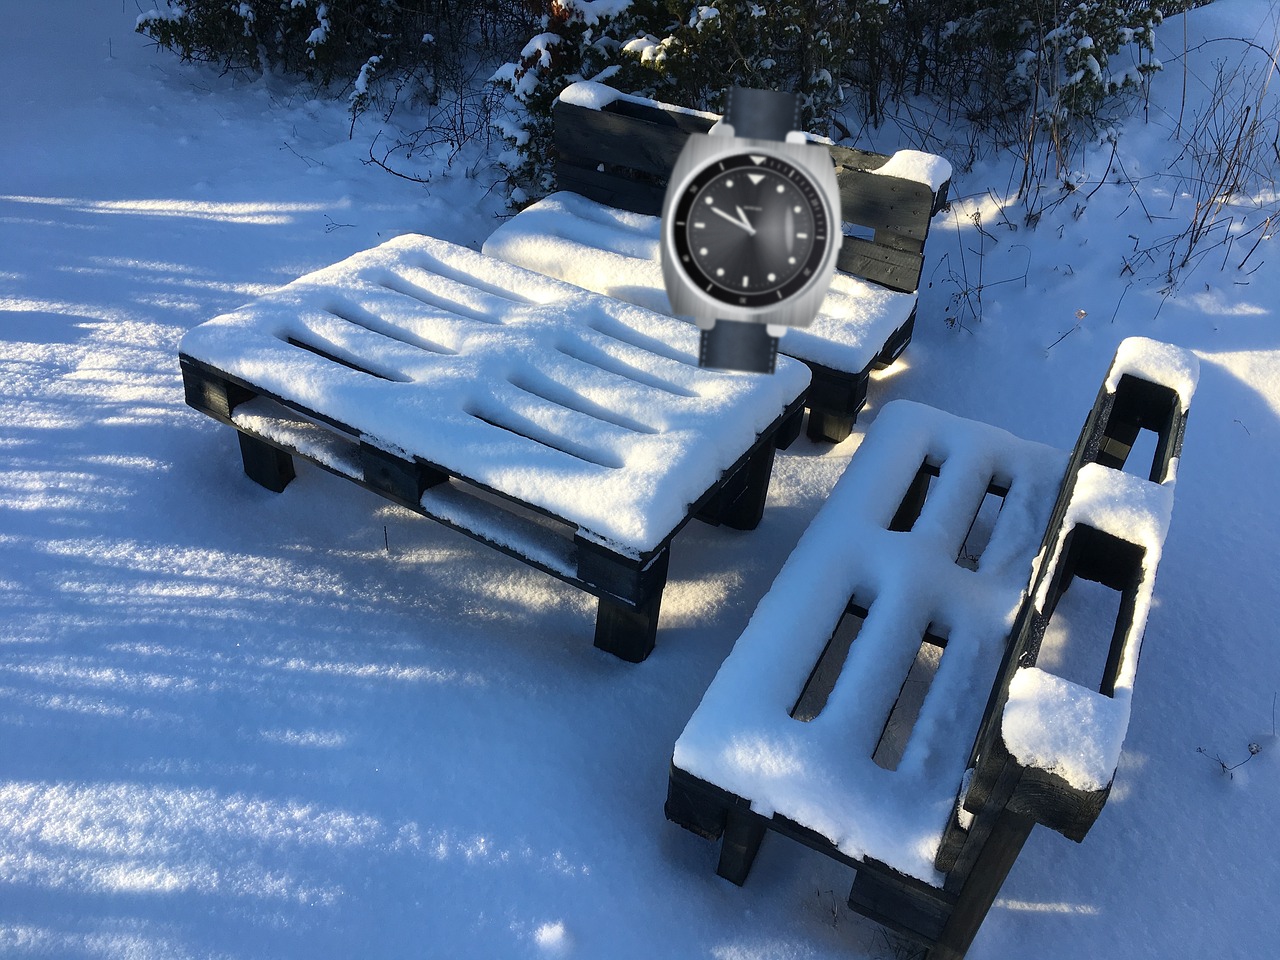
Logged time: h=10 m=49
